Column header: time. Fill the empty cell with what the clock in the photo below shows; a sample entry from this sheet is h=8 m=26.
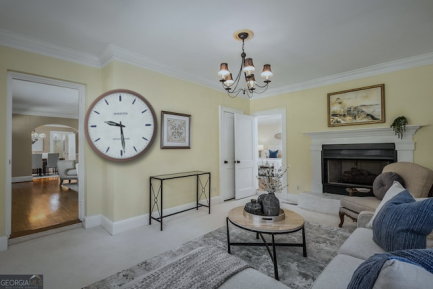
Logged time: h=9 m=29
